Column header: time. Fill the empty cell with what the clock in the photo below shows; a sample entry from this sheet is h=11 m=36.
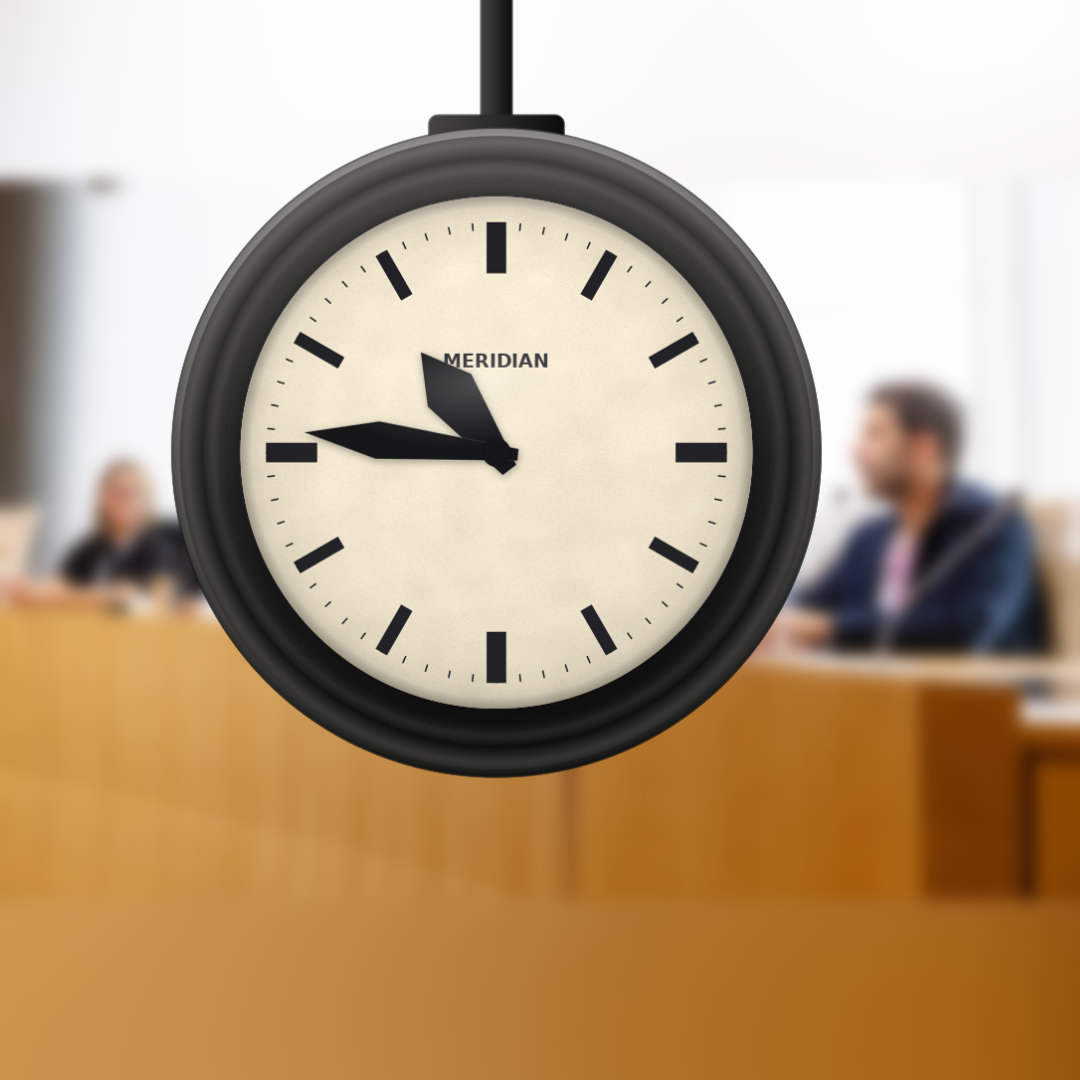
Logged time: h=10 m=46
